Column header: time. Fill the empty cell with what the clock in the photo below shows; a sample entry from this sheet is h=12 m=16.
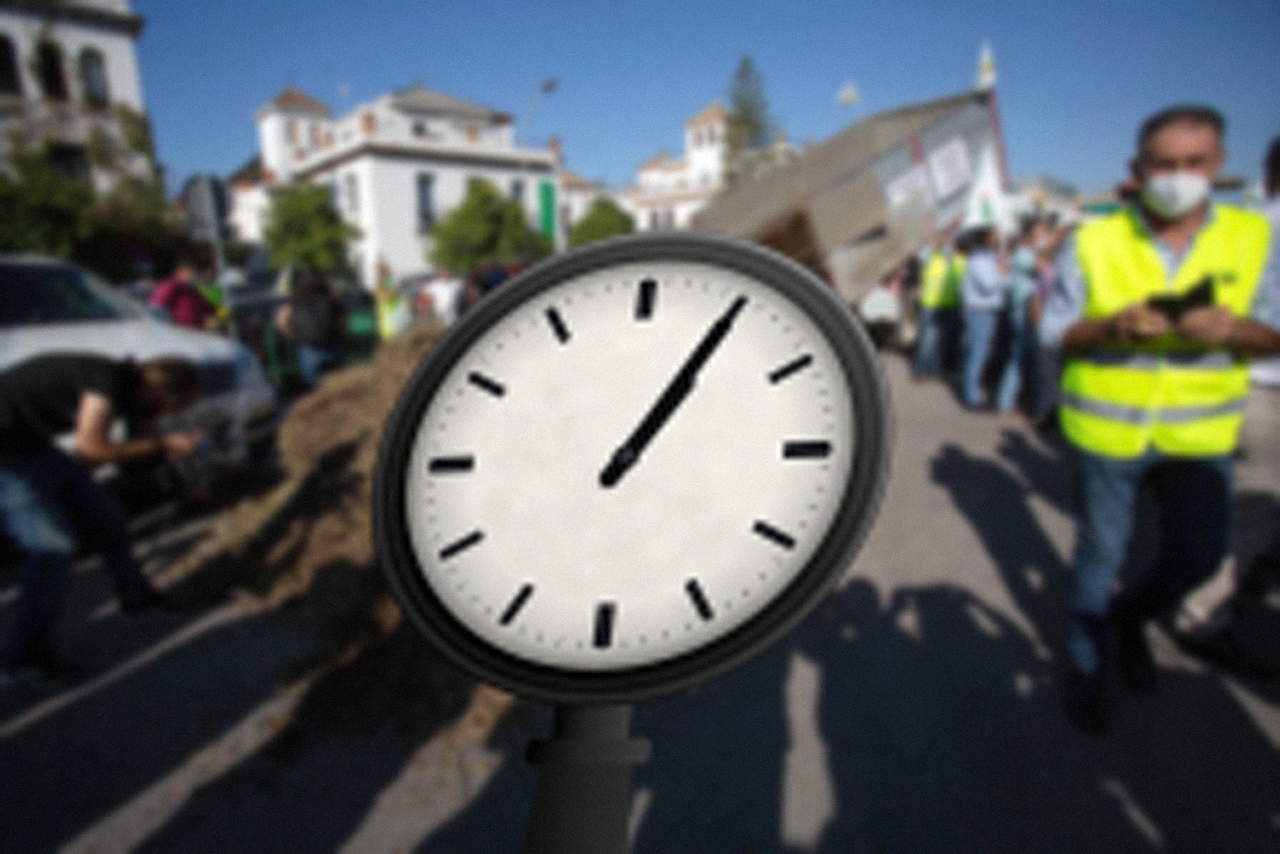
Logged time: h=1 m=5
